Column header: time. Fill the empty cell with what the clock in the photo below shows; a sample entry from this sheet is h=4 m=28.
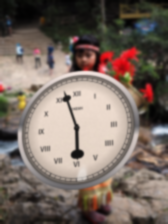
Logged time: h=5 m=57
